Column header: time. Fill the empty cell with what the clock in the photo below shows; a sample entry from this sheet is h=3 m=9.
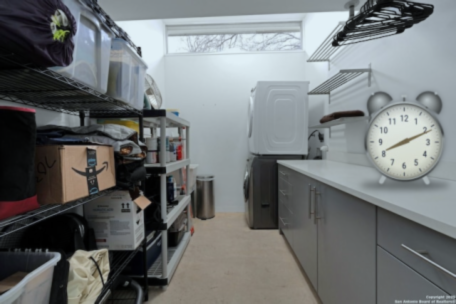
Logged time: h=8 m=11
